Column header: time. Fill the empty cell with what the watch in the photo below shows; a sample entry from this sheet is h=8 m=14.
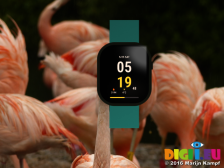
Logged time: h=5 m=19
